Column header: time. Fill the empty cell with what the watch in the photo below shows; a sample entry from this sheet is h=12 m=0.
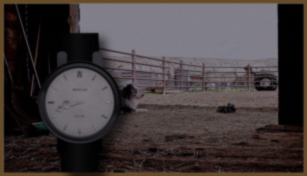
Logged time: h=8 m=42
